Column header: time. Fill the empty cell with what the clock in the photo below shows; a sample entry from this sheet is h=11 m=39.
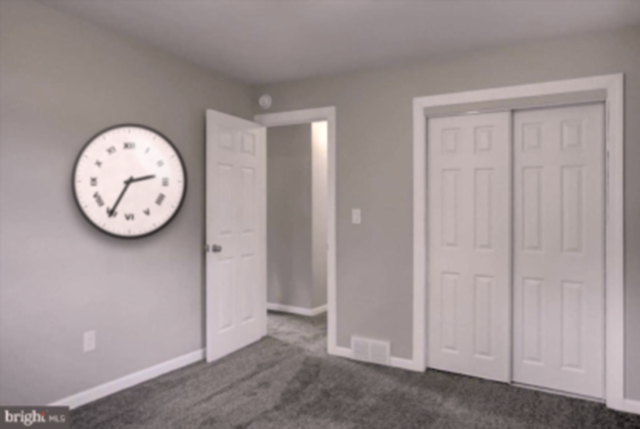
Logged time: h=2 m=35
